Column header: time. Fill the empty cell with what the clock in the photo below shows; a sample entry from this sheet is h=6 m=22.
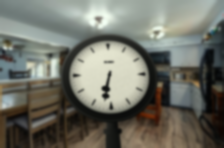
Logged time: h=6 m=32
